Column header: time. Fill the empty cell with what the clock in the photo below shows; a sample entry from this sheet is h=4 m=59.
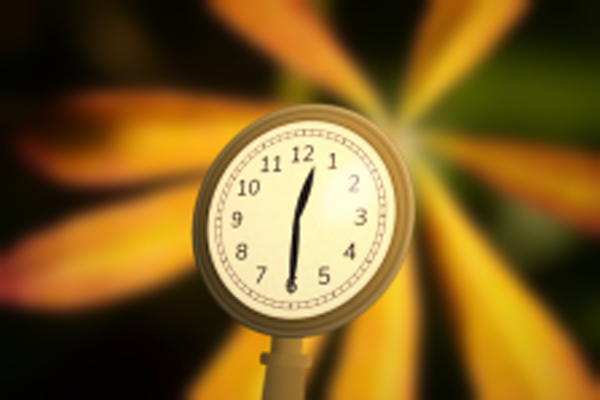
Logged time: h=12 m=30
